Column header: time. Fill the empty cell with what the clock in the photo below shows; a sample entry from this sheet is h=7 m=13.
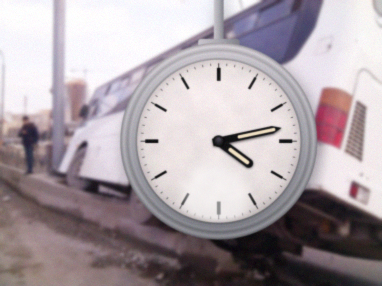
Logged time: h=4 m=13
